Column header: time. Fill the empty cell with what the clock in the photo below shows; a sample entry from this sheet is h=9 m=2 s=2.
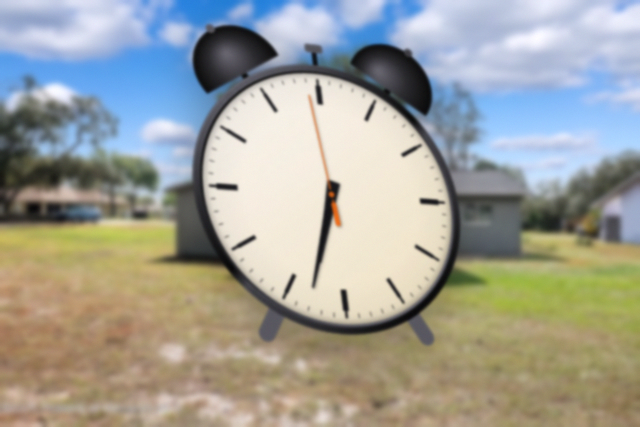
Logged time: h=6 m=32 s=59
